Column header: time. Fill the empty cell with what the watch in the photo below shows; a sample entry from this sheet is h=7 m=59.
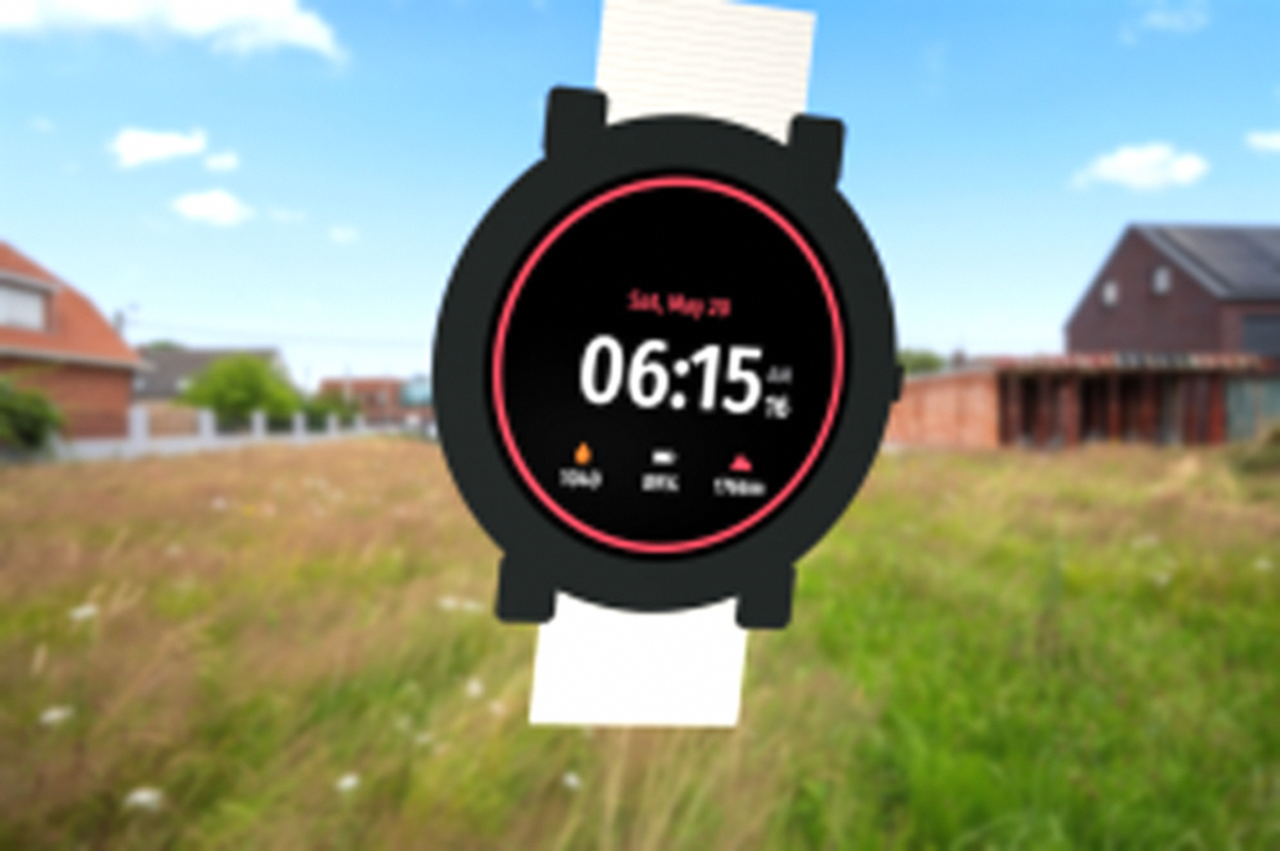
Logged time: h=6 m=15
